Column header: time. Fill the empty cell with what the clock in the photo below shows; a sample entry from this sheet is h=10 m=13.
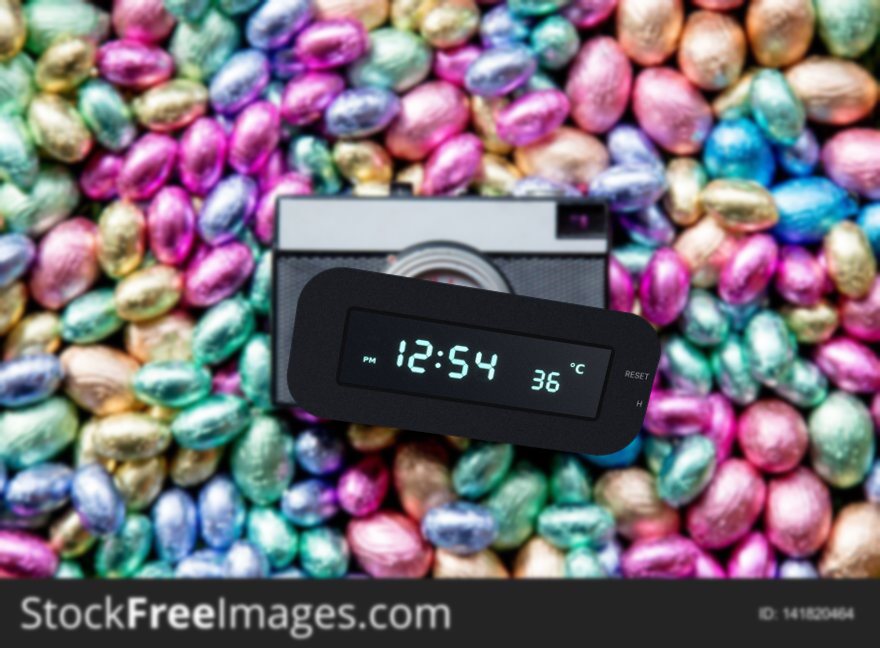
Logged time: h=12 m=54
